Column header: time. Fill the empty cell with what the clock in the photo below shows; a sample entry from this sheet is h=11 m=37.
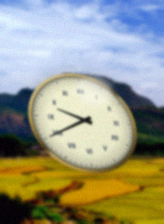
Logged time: h=9 m=40
